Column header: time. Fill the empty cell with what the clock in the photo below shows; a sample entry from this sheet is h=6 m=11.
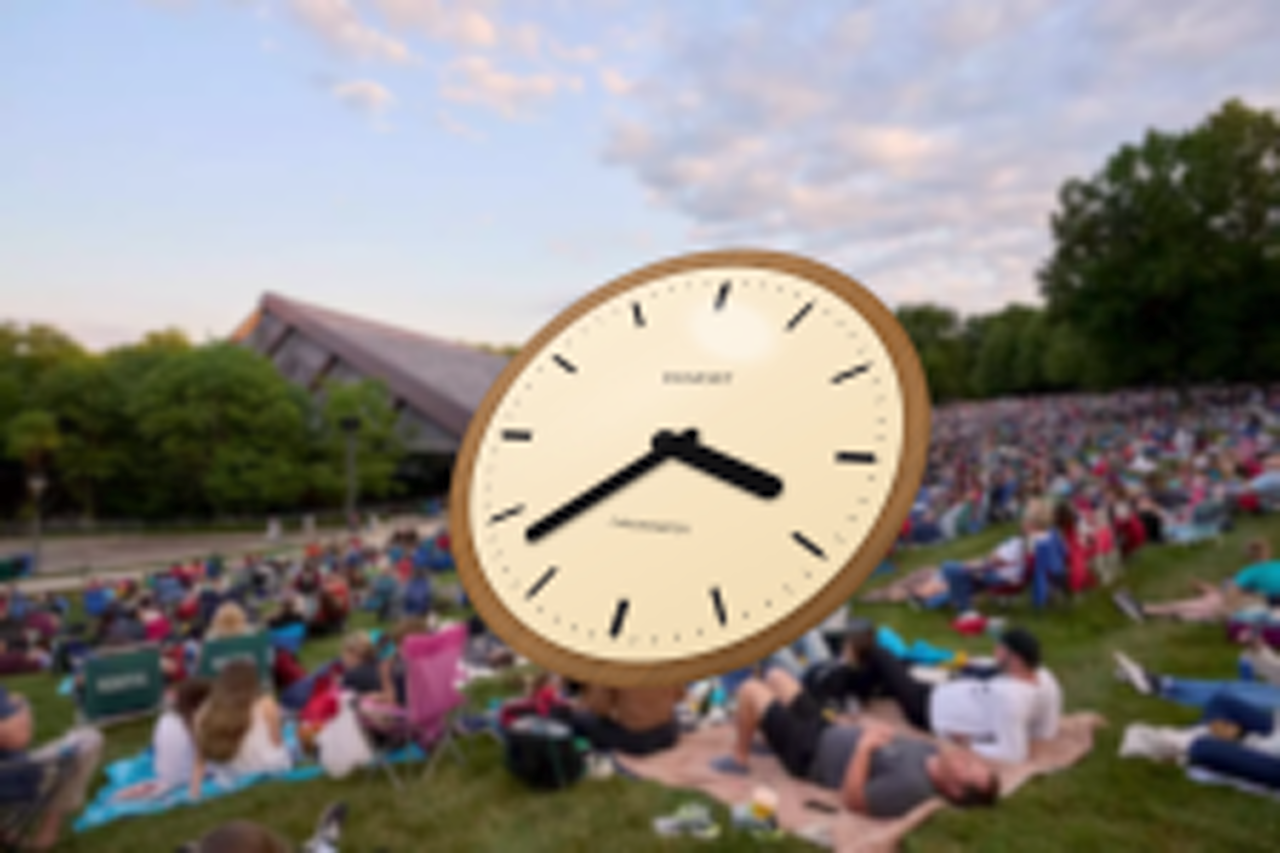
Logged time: h=3 m=38
